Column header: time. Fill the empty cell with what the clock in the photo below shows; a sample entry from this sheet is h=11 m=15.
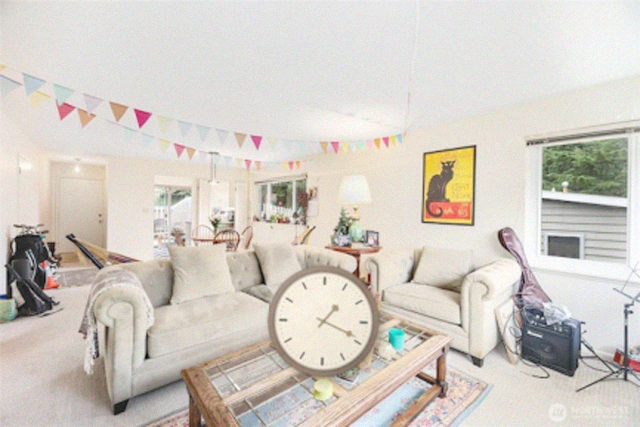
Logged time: h=1 m=19
